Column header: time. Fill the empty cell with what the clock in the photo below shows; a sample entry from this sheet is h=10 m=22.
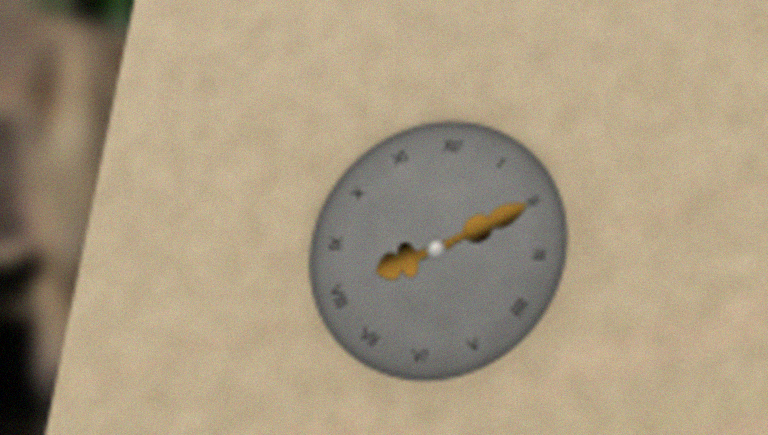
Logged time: h=8 m=10
